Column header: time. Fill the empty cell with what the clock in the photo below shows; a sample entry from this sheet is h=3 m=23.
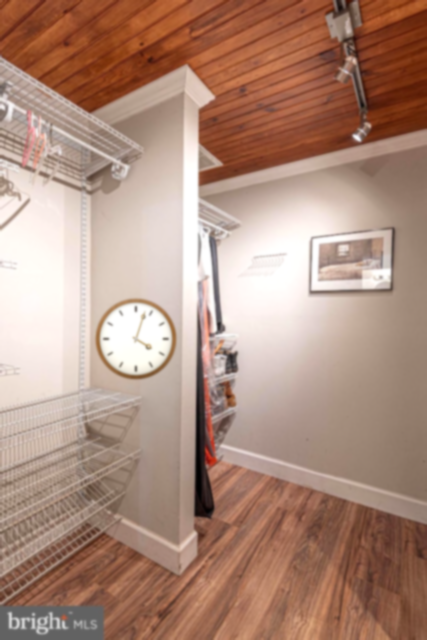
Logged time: h=4 m=3
